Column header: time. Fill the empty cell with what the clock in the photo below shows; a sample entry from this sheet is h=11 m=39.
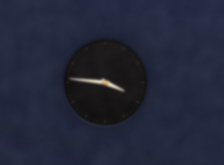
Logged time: h=3 m=46
